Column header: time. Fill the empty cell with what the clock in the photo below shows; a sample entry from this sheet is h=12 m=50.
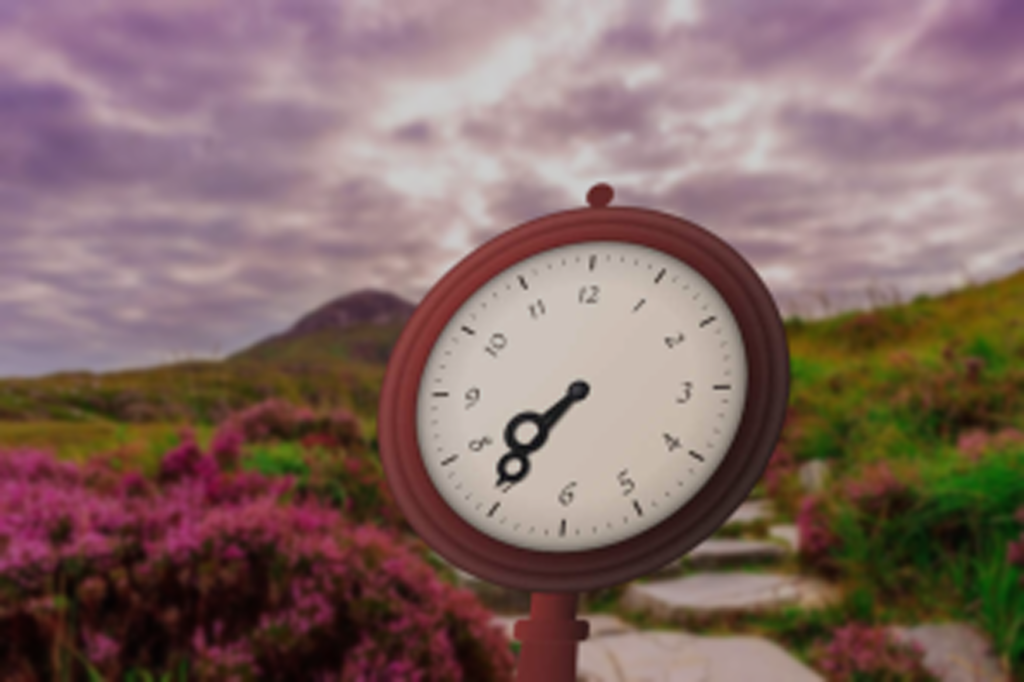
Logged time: h=7 m=36
